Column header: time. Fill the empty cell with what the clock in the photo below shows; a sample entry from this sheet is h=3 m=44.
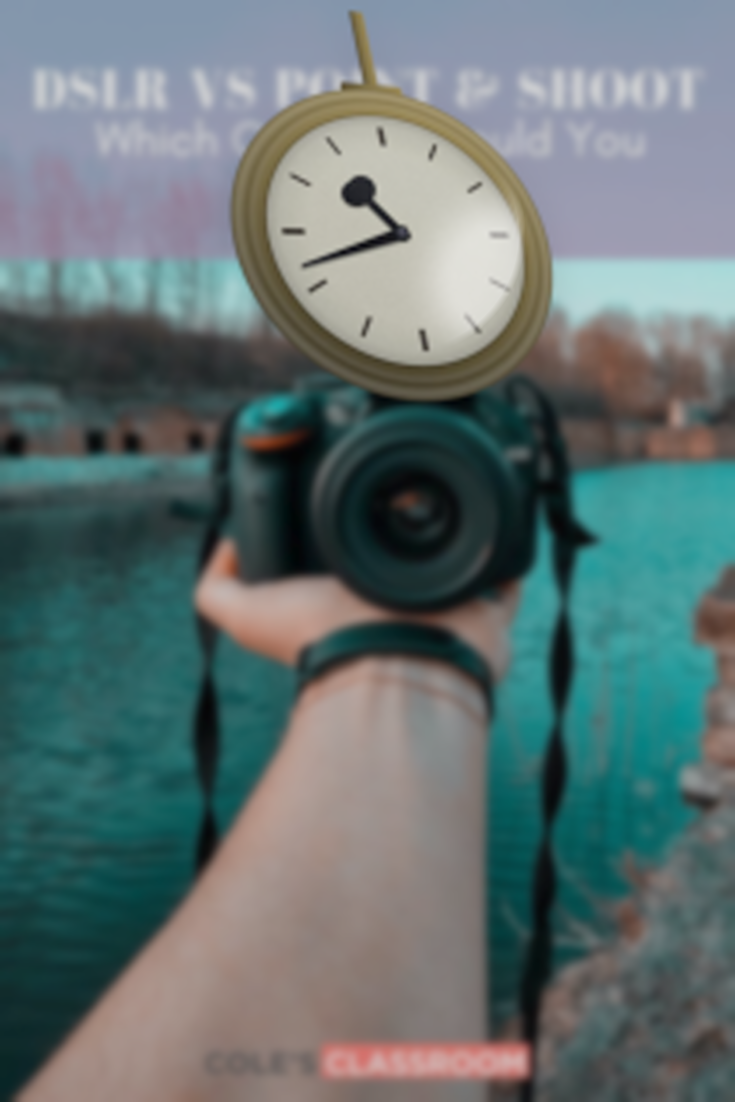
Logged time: h=10 m=42
